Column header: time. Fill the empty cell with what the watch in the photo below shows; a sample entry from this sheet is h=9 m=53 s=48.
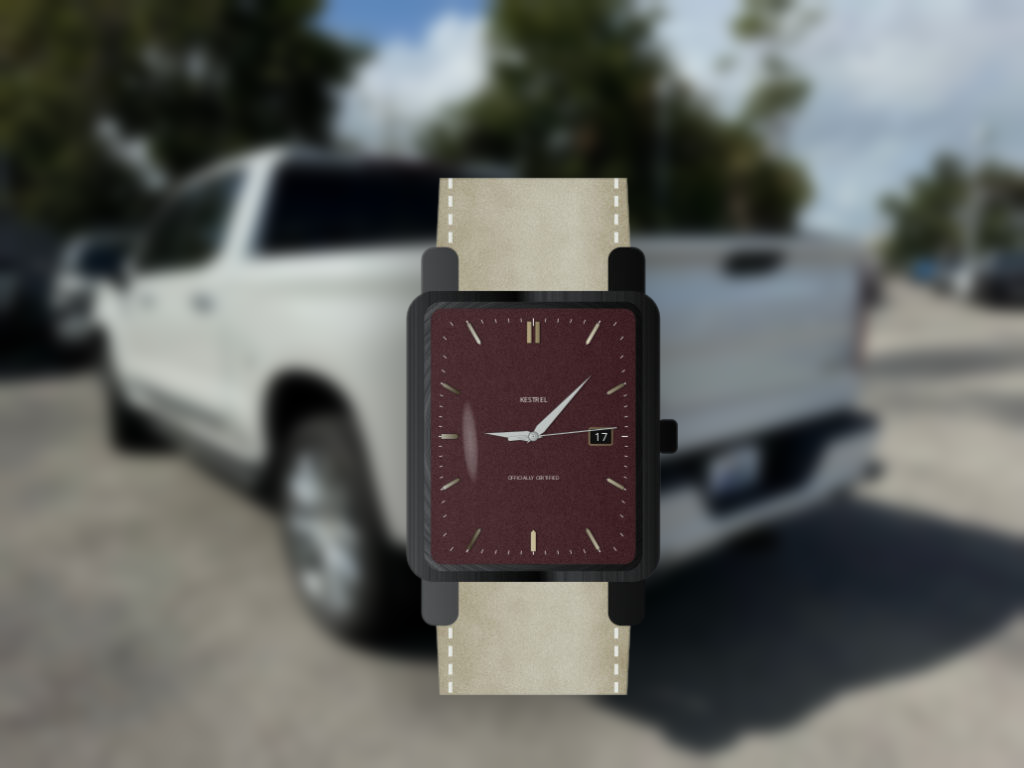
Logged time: h=9 m=7 s=14
